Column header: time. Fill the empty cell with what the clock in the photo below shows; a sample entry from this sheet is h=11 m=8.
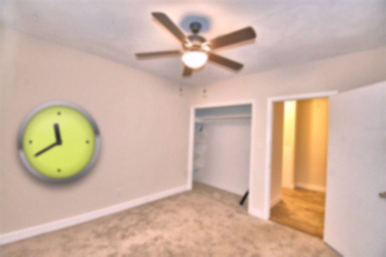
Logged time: h=11 m=40
